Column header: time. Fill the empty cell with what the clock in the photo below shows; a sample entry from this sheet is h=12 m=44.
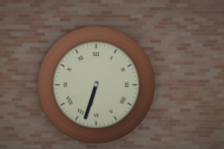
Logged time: h=6 m=33
